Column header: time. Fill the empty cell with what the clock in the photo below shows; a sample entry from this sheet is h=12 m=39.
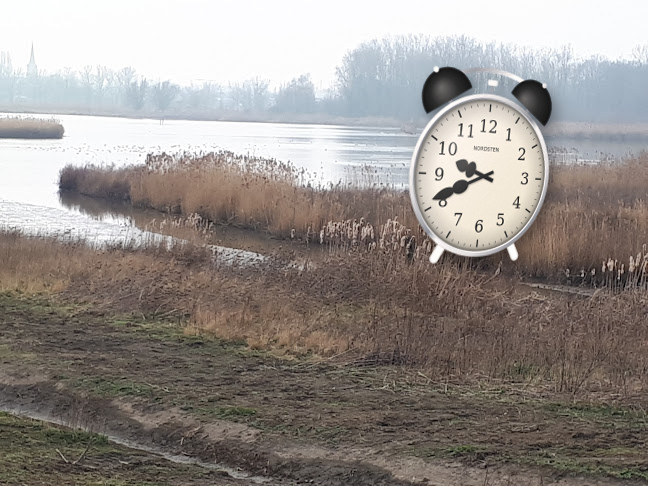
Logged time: h=9 m=41
